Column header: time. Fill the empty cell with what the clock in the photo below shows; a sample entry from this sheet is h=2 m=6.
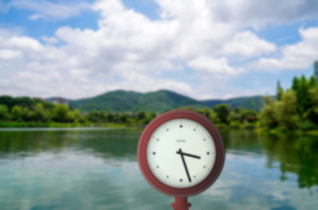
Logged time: h=3 m=27
